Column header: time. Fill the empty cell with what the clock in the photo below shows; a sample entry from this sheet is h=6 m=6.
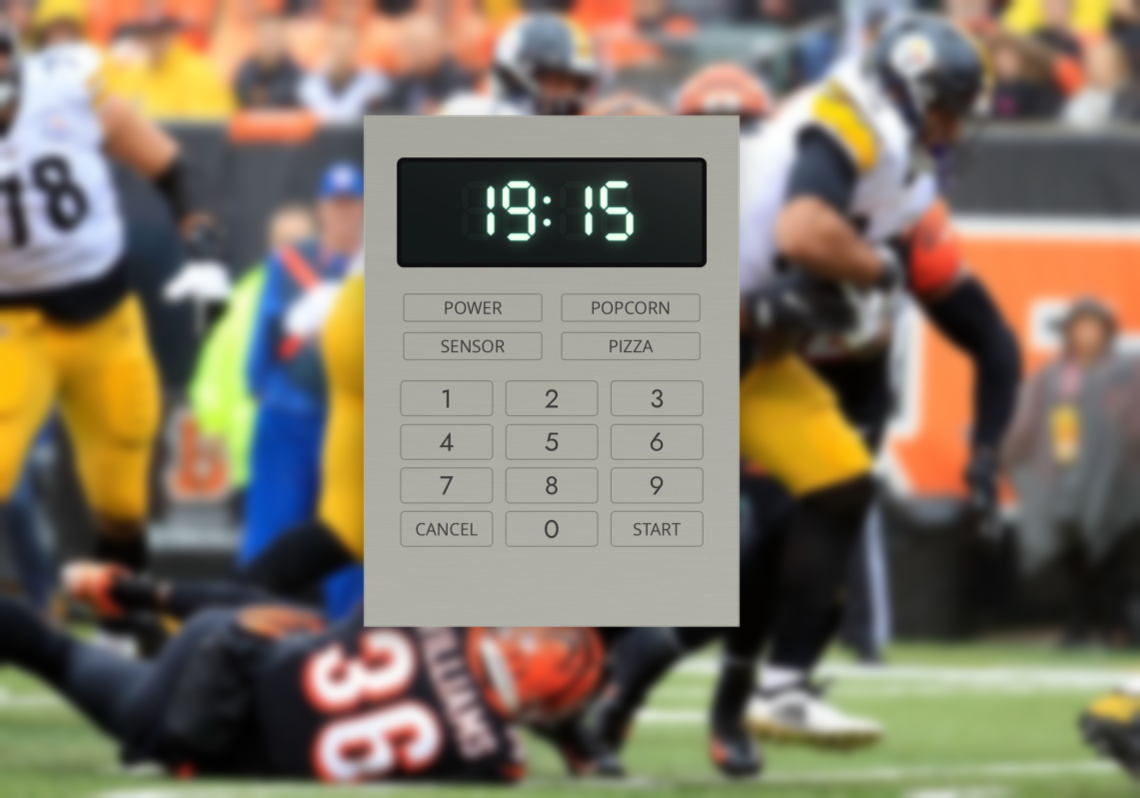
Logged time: h=19 m=15
